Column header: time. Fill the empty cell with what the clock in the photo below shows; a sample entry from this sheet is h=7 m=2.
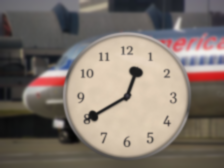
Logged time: h=12 m=40
